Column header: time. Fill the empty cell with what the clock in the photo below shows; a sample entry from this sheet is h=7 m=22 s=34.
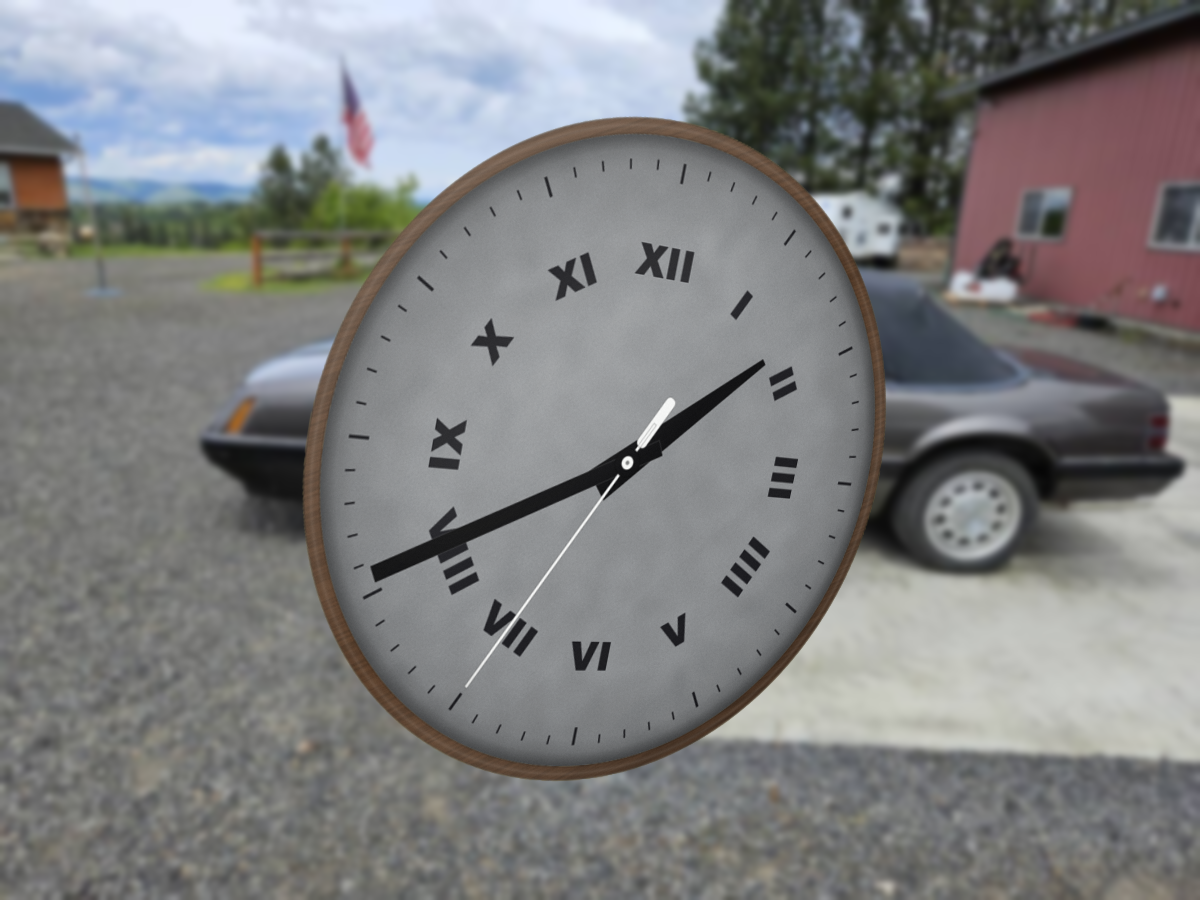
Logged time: h=1 m=40 s=35
